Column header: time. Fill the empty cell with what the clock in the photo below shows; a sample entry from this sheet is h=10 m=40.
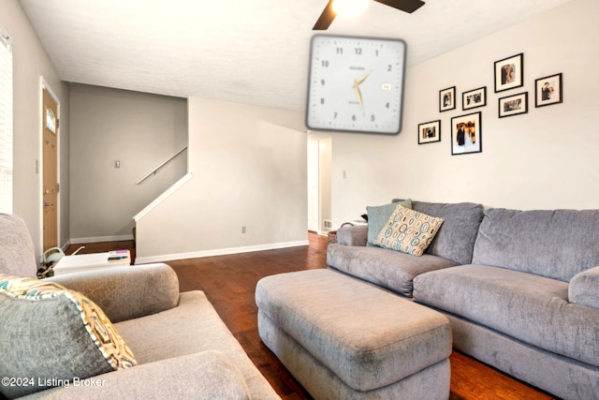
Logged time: h=1 m=27
